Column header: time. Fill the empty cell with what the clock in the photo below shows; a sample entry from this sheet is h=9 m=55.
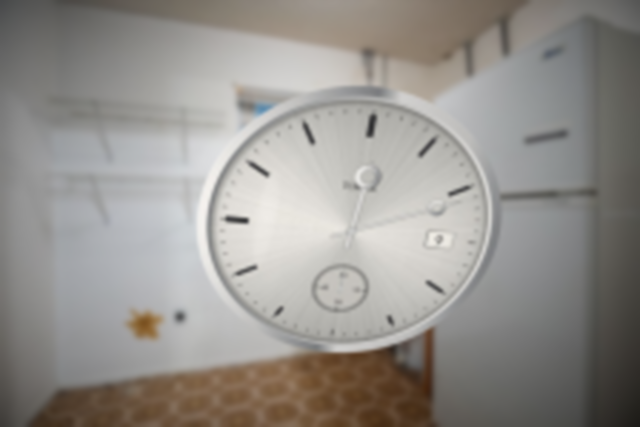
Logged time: h=12 m=11
